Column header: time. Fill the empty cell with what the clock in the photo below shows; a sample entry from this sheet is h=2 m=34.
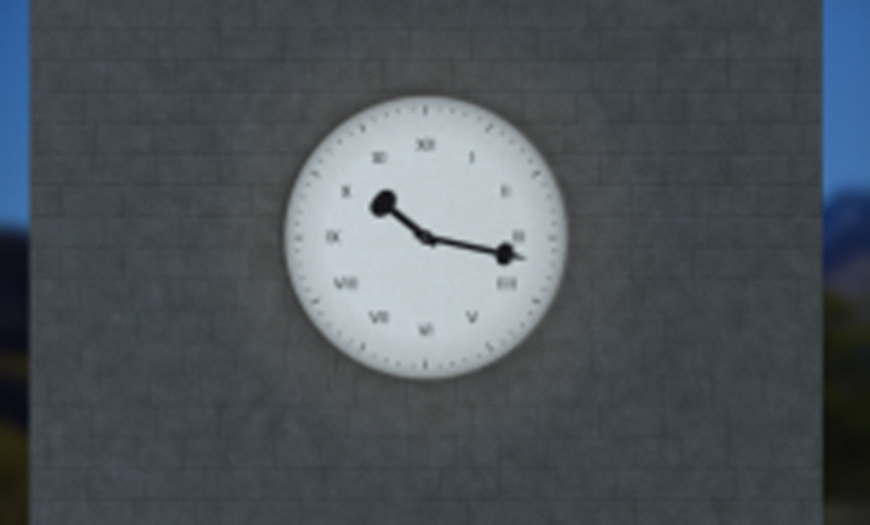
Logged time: h=10 m=17
